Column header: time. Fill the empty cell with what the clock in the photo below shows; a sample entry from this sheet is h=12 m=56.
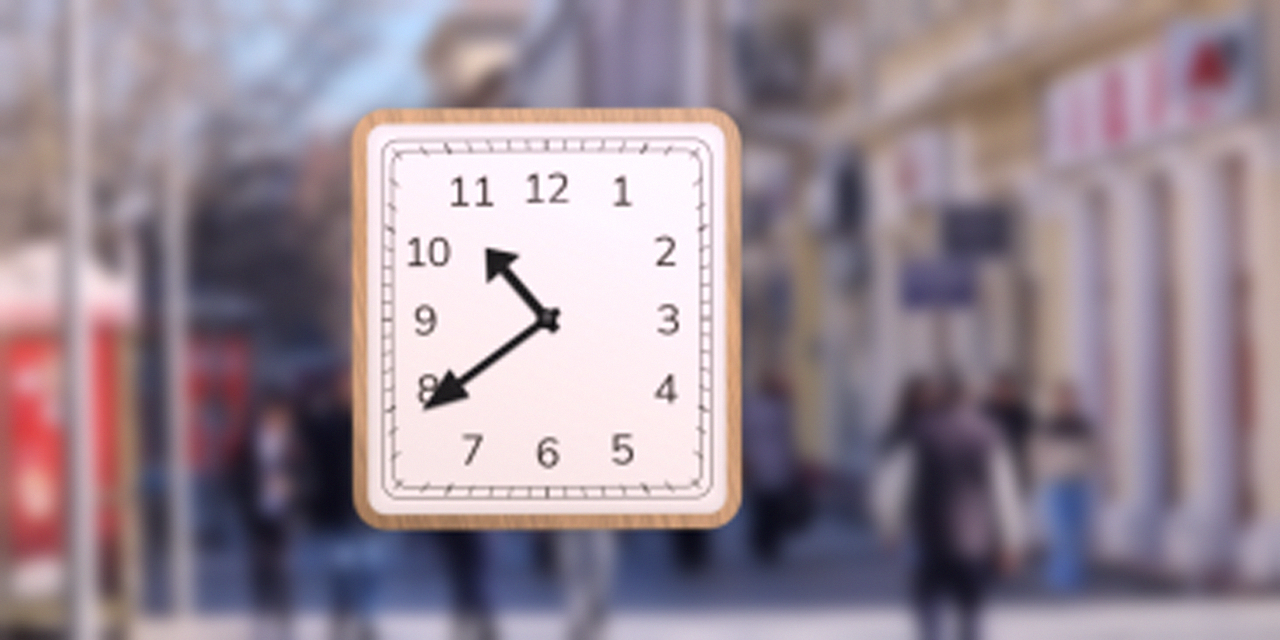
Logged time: h=10 m=39
